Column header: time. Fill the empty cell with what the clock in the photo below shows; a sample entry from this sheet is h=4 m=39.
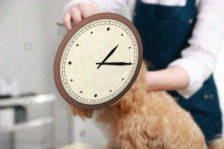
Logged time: h=1 m=15
